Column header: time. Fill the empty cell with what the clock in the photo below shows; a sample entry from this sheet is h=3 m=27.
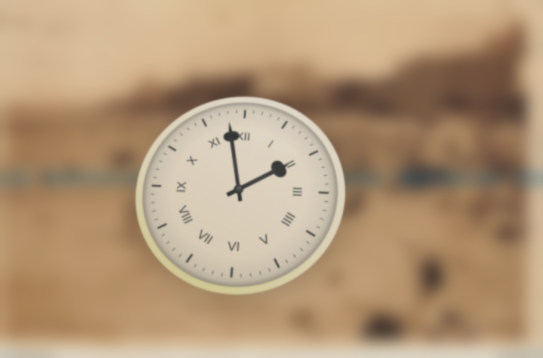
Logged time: h=1 m=58
